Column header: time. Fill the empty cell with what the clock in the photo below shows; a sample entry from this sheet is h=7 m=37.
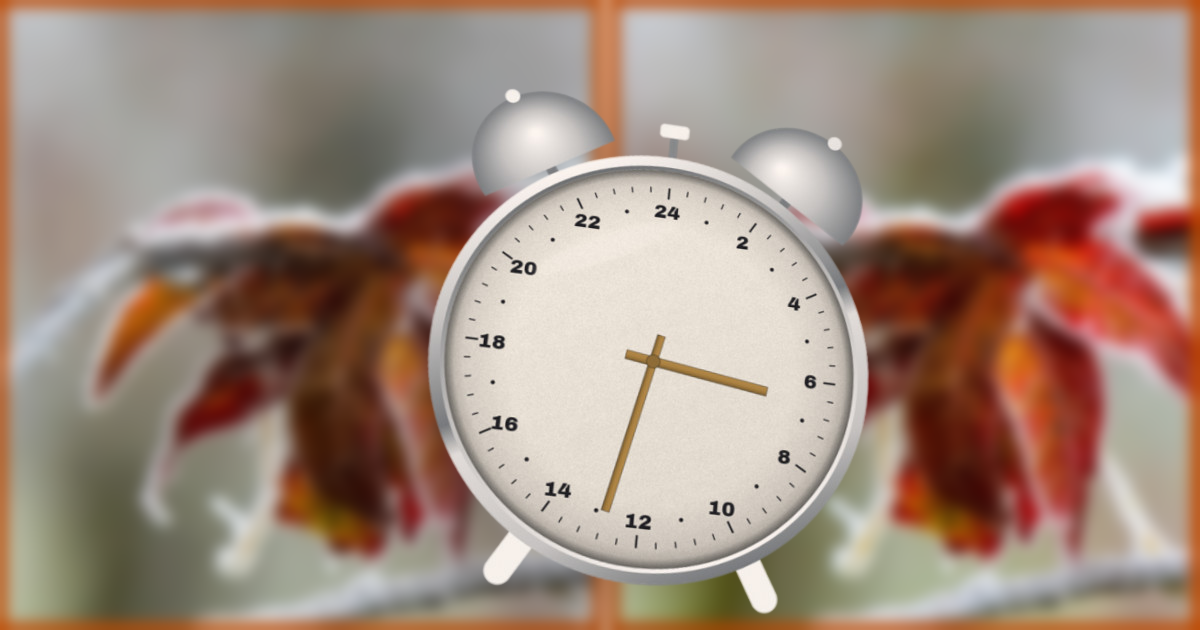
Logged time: h=6 m=32
